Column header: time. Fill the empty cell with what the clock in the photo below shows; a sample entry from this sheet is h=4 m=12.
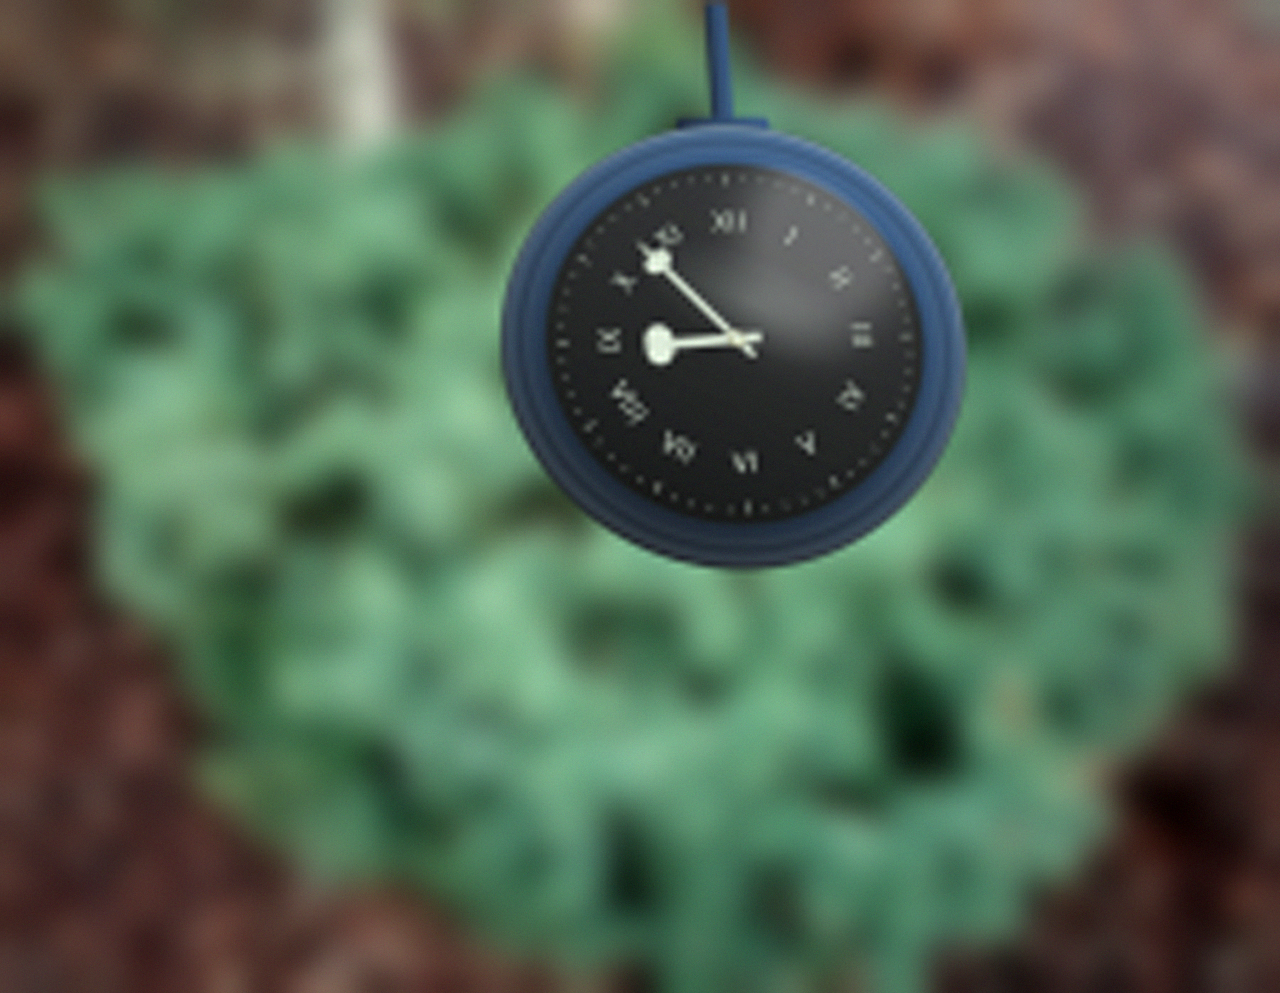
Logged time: h=8 m=53
